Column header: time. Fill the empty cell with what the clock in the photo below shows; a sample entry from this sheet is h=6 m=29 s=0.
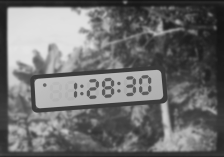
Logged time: h=1 m=28 s=30
